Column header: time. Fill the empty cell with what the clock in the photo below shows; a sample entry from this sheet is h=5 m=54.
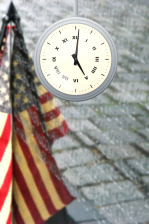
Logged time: h=5 m=1
